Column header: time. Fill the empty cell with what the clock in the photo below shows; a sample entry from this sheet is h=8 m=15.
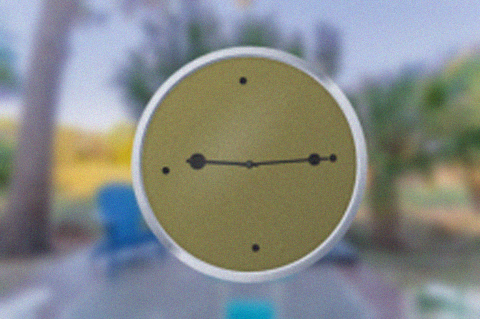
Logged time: h=9 m=15
